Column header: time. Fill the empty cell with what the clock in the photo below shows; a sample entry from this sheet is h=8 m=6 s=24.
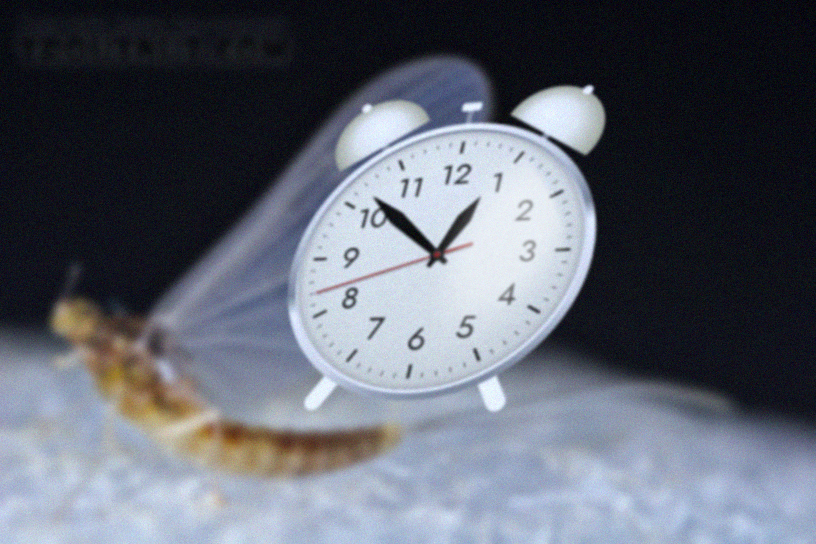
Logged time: h=12 m=51 s=42
